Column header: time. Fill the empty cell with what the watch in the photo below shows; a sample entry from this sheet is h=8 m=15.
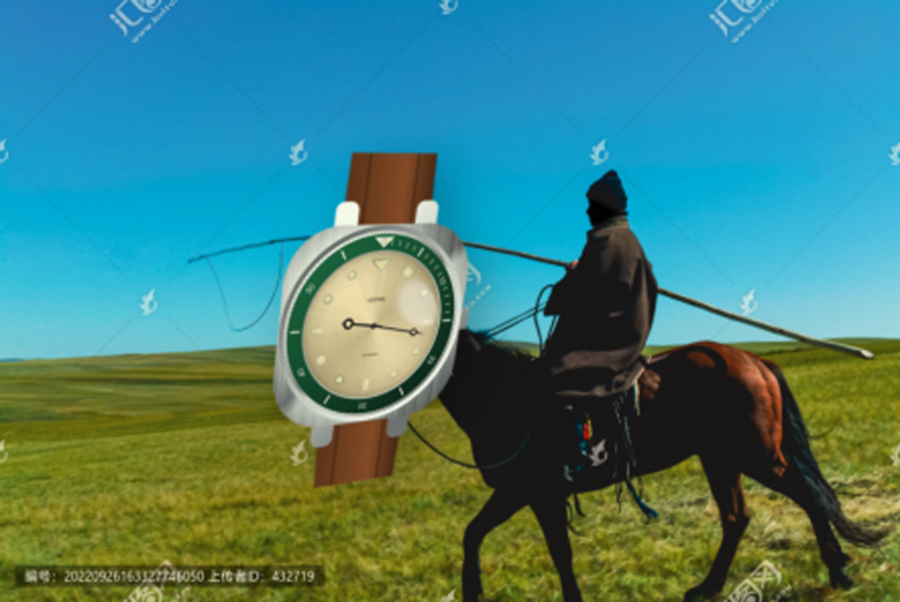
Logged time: h=9 m=17
